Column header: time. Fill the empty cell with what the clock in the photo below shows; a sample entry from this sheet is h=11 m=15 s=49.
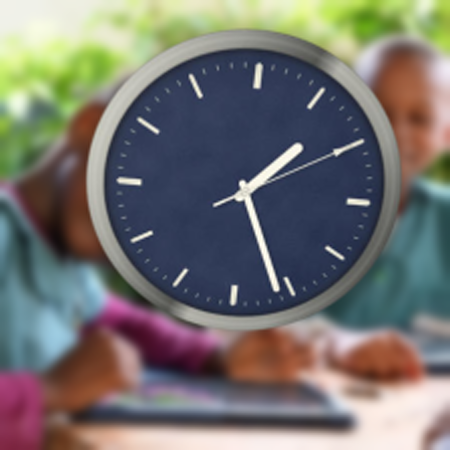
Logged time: h=1 m=26 s=10
